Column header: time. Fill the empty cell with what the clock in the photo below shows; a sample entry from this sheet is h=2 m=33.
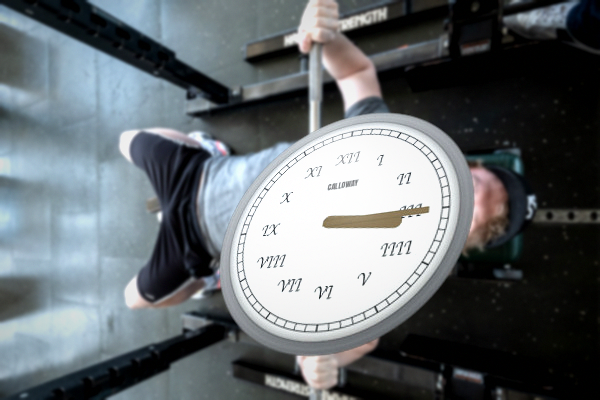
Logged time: h=3 m=15
